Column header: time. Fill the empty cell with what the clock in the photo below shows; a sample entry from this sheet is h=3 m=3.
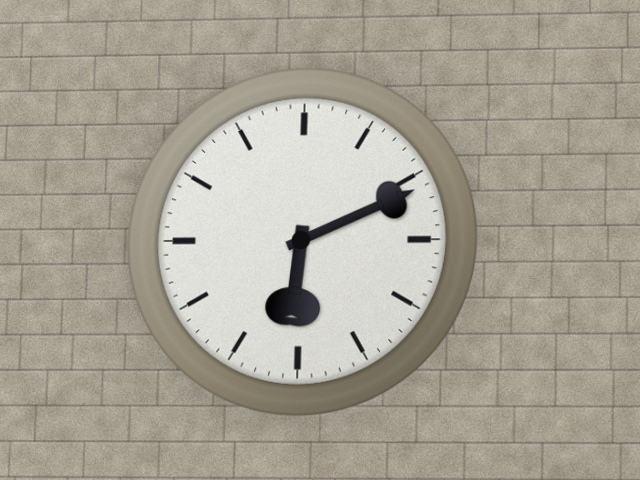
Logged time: h=6 m=11
